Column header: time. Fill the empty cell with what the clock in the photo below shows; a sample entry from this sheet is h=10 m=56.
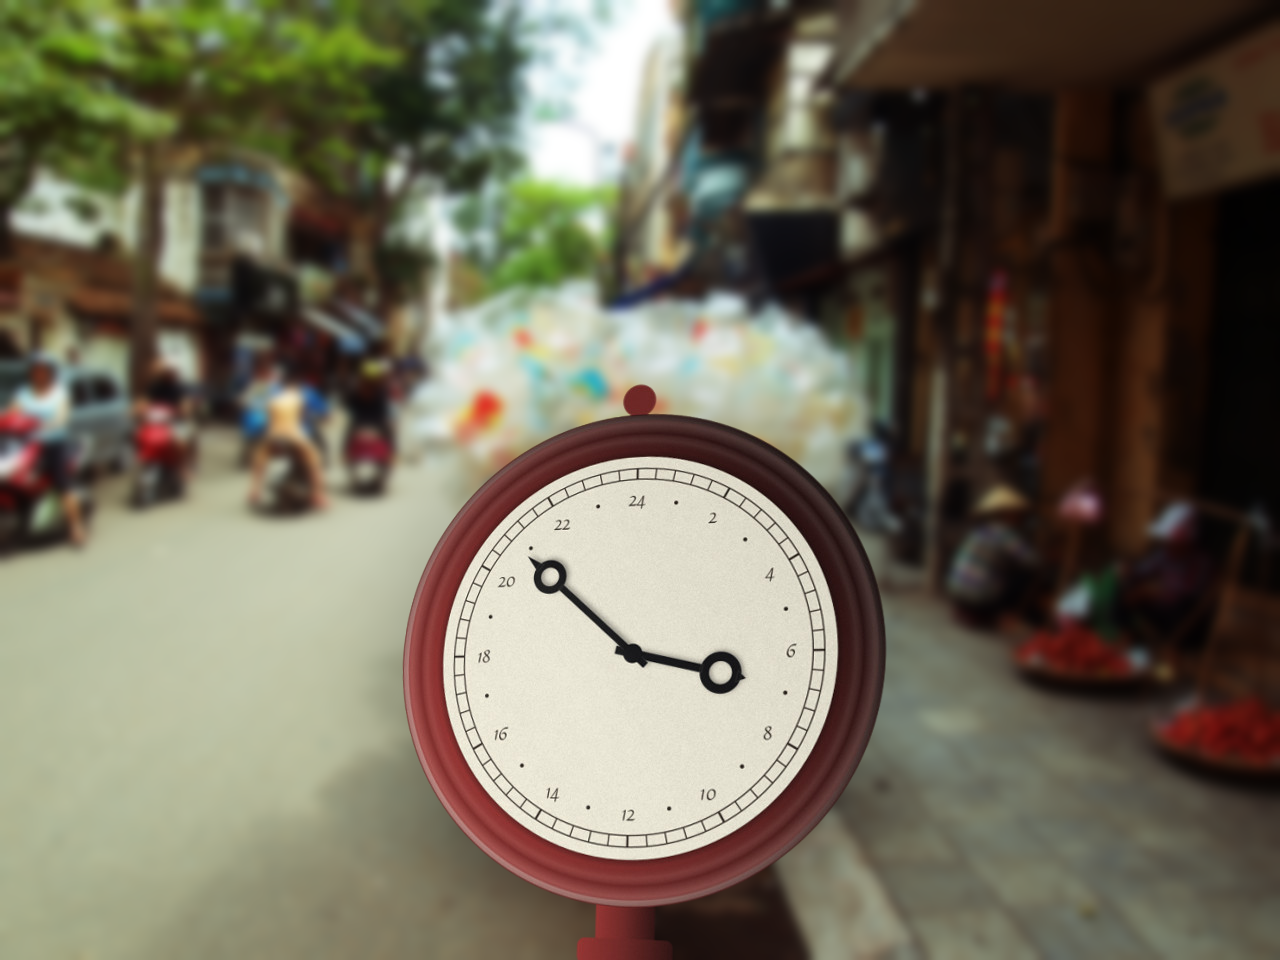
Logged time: h=6 m=52
